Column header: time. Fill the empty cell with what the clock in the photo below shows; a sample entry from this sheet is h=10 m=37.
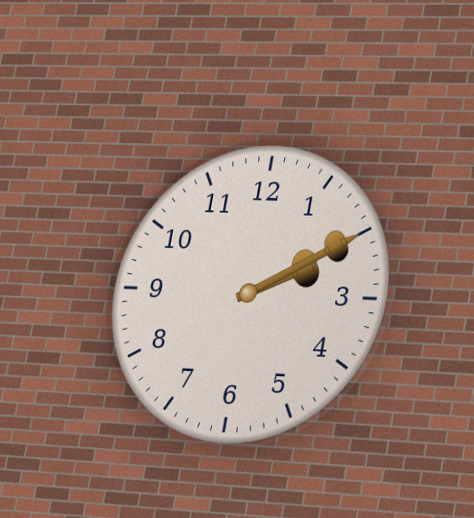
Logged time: h=2 m=10
